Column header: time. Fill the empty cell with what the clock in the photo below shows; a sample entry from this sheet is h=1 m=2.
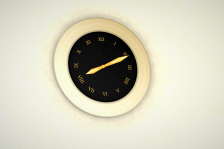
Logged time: h=8 m=11
